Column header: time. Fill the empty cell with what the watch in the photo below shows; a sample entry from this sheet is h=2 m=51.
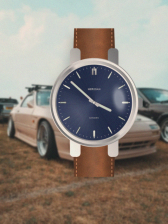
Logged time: h=3 m=52
